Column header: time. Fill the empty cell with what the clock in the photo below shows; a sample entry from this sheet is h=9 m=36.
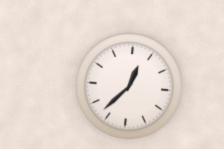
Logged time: h=12 m=37
